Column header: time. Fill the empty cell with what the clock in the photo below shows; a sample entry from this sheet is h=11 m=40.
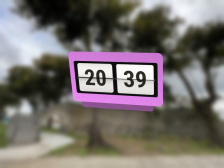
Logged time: h=20 m=39
